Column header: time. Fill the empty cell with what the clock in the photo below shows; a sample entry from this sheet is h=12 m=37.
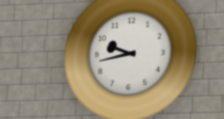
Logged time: h=9 m=43
